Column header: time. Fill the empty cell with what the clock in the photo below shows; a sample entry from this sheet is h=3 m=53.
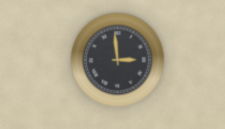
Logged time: h=2 m=59
